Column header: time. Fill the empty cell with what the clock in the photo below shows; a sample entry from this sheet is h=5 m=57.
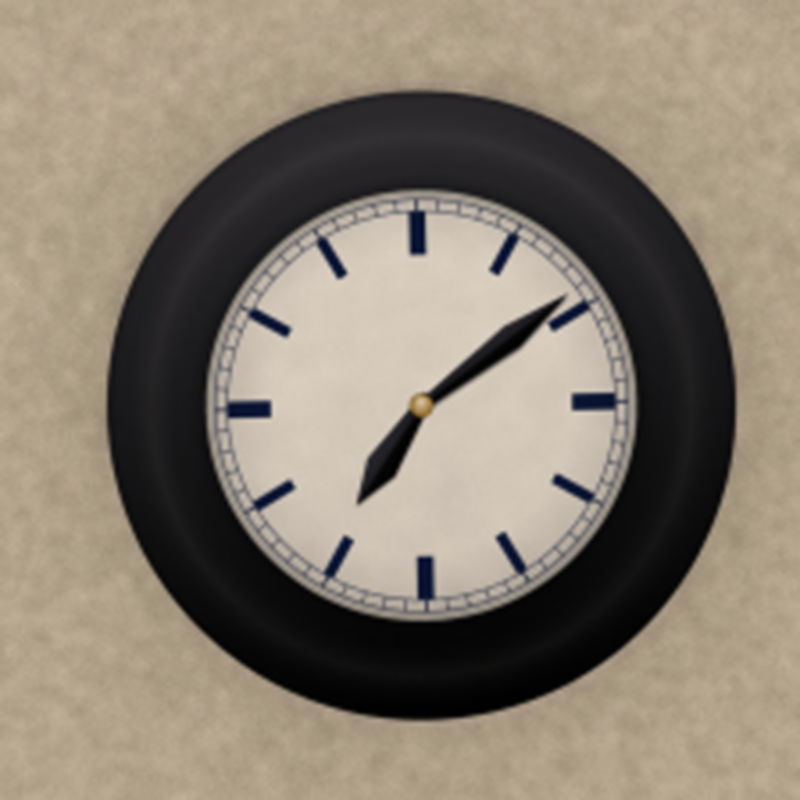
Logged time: h=7 m=9
